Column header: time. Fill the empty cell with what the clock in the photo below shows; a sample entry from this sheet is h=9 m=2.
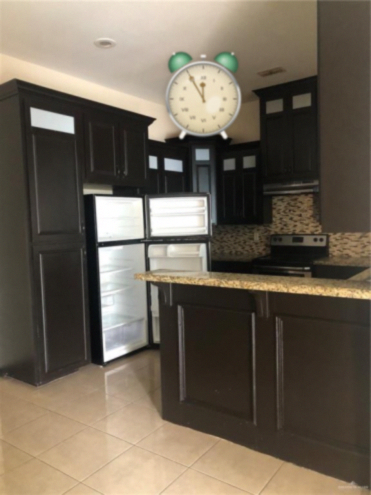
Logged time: h=11 m=55
